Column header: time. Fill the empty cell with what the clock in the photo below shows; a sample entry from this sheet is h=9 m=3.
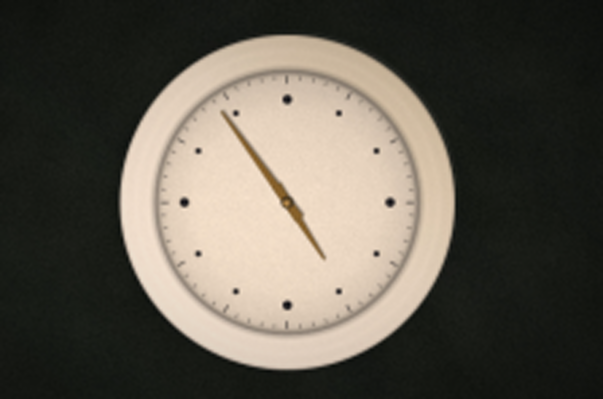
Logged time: h=4 m=54
